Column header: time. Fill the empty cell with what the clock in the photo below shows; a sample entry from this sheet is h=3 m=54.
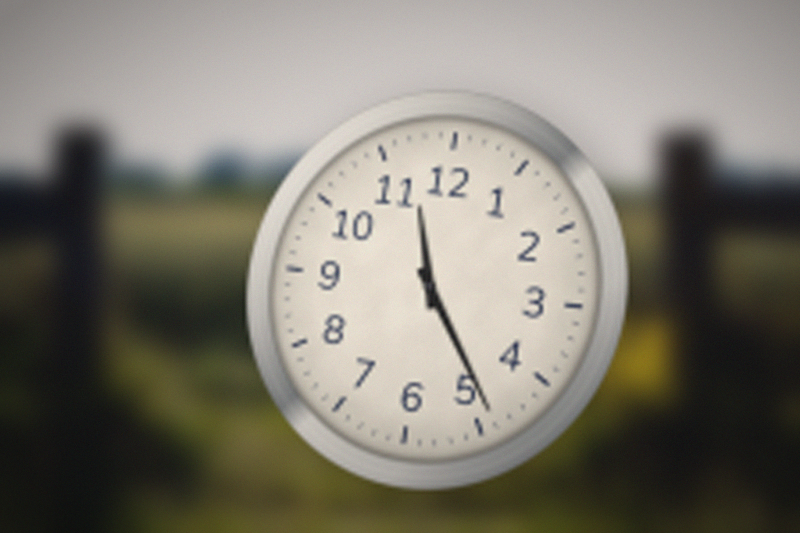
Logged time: h=11 m=24
